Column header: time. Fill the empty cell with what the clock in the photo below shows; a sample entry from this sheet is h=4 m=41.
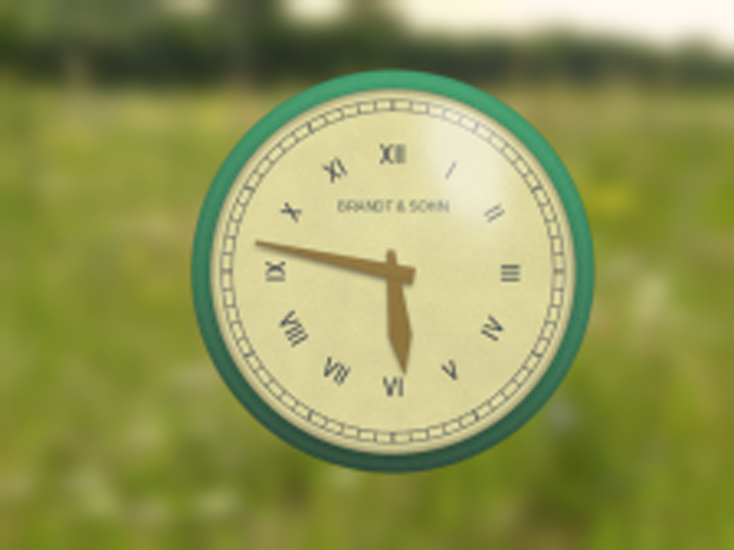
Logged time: h=5 m=47
